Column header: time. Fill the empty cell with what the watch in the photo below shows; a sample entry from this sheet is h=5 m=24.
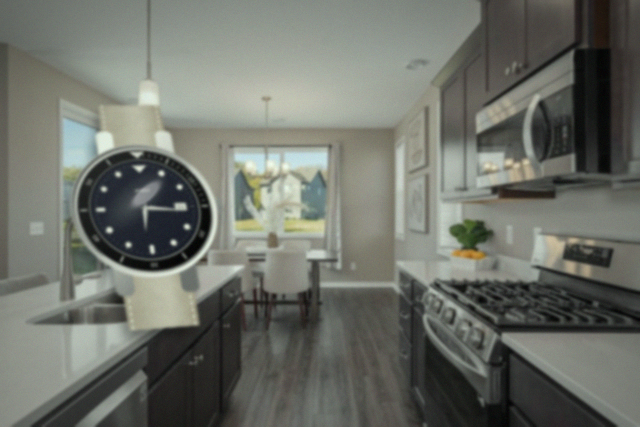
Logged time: h=6 m=16
